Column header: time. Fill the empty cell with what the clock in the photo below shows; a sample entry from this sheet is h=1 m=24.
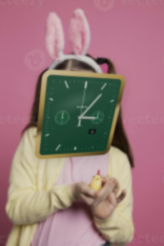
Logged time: h=3 m=6
